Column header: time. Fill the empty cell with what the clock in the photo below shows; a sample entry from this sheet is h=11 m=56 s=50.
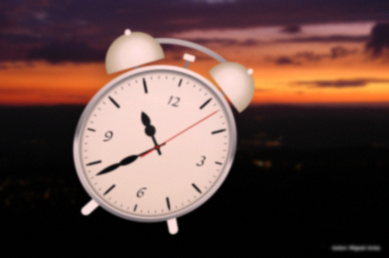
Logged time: h=10 m=38 s=7
